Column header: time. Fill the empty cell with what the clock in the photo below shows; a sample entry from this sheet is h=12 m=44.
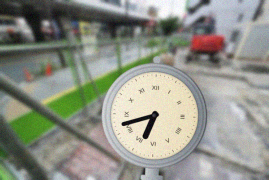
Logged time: h=6 m=42
